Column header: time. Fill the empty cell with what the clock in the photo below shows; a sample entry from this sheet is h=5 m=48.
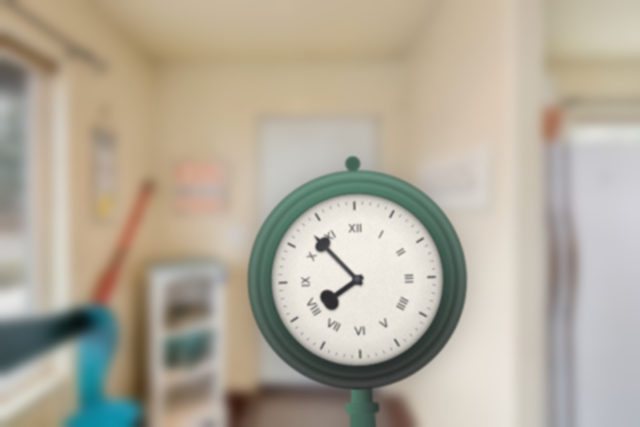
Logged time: h=7 m=53
